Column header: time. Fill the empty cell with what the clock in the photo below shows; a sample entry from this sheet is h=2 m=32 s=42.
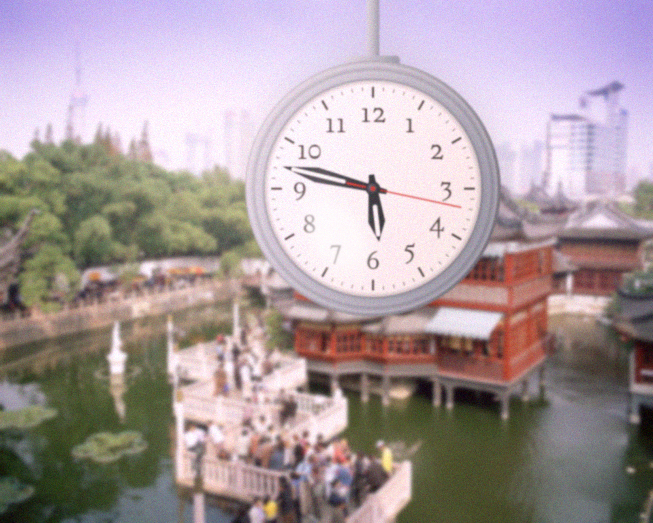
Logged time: h=5 m=47 s=17
